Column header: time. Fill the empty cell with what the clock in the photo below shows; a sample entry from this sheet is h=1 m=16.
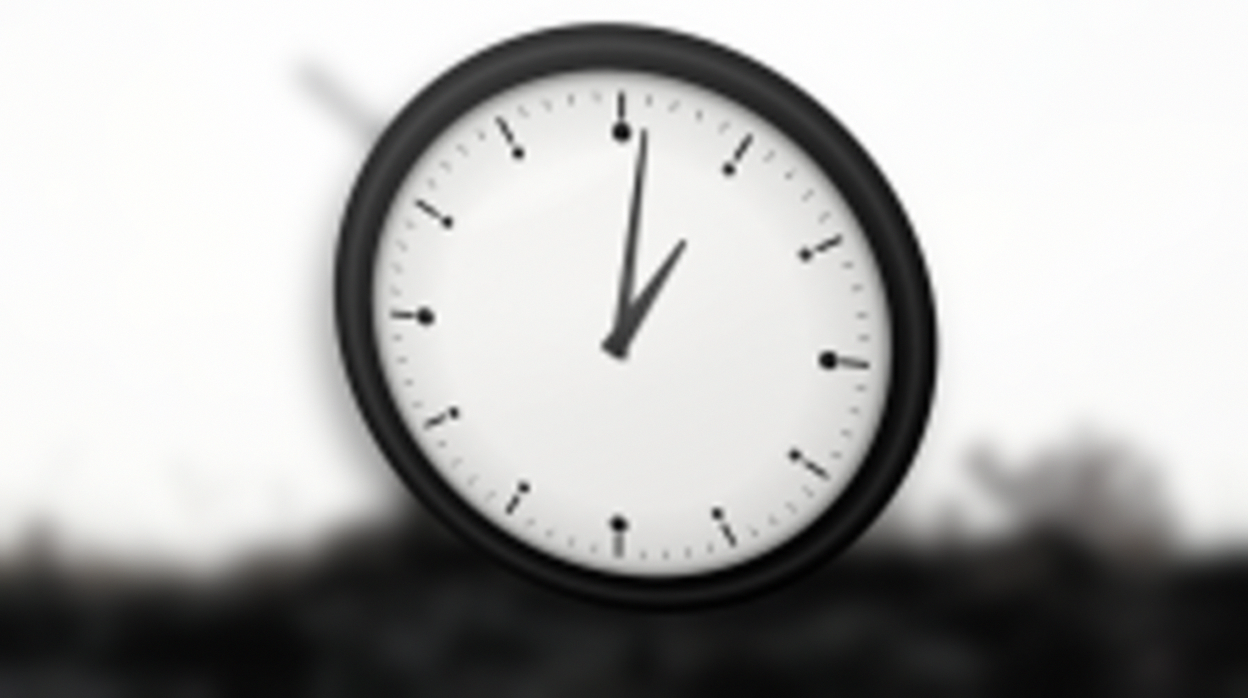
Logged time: h=1 m=1
